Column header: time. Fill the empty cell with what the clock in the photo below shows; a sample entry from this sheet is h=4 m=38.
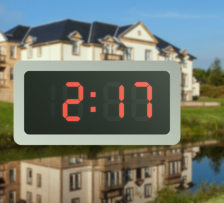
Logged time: h=2 m=17
